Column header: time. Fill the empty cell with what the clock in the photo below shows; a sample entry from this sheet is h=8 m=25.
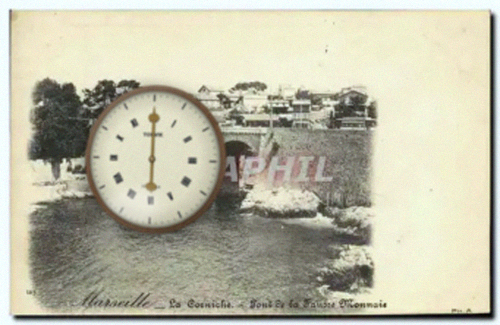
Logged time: h=6 m=0
